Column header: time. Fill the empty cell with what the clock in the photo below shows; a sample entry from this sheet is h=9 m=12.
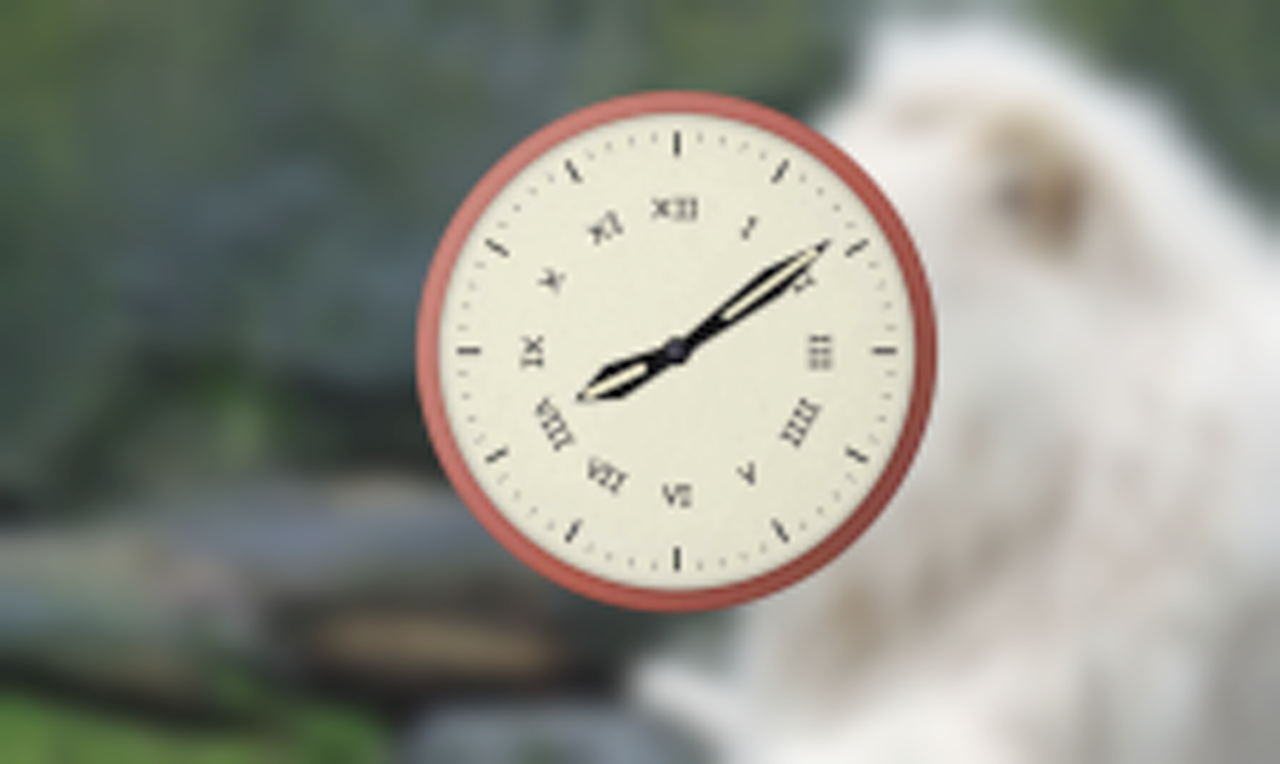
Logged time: h=8 m=9
